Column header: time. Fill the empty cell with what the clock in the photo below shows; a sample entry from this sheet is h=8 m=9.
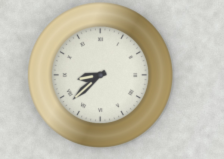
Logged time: h=8 m=38
